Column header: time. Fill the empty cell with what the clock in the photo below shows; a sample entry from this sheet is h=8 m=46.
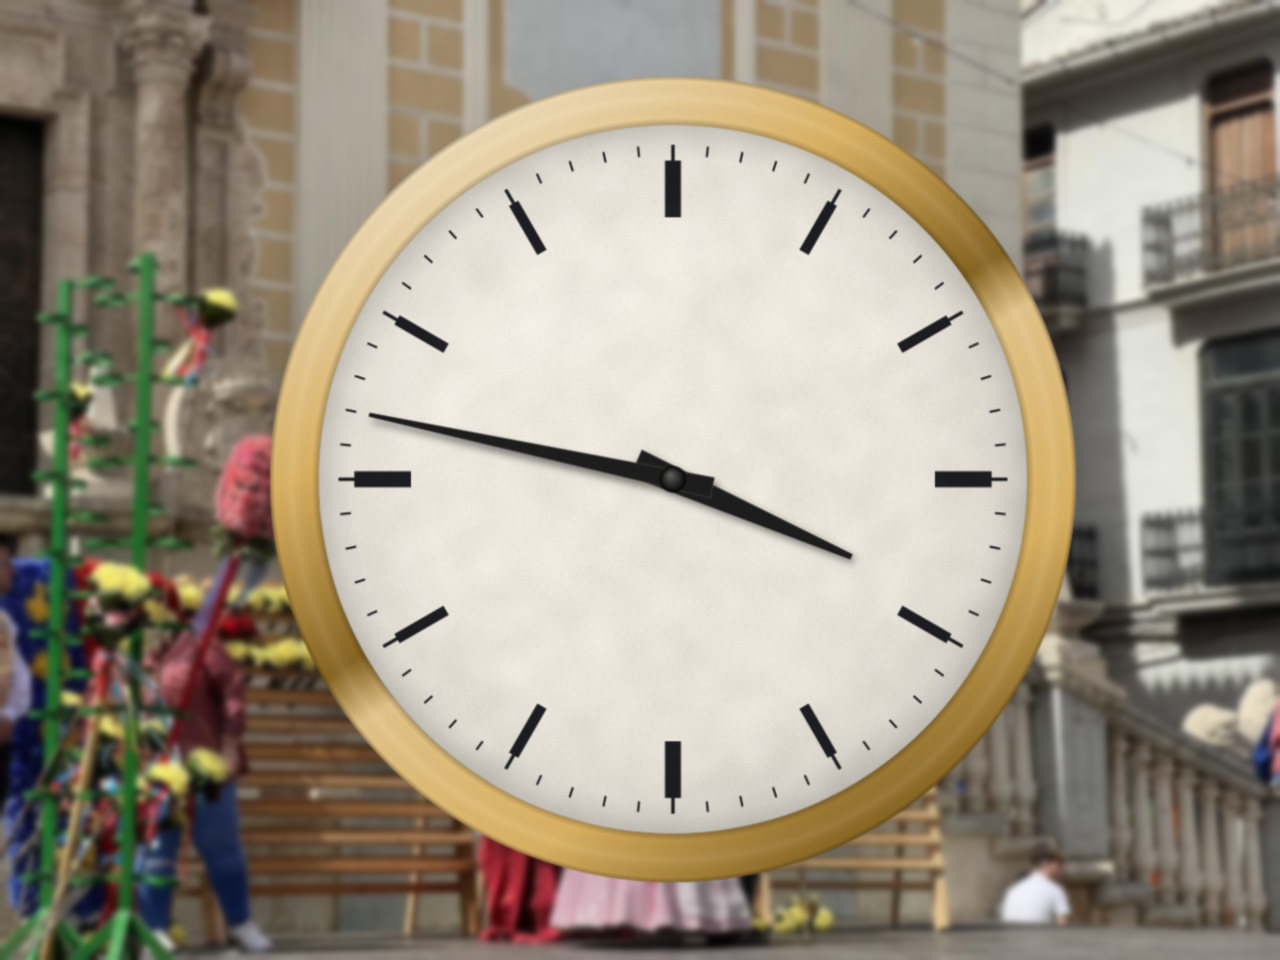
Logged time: h=3 m=47
